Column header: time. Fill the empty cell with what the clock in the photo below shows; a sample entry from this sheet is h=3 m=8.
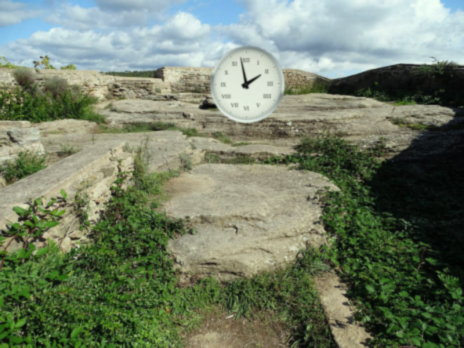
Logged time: h=1 m=58
